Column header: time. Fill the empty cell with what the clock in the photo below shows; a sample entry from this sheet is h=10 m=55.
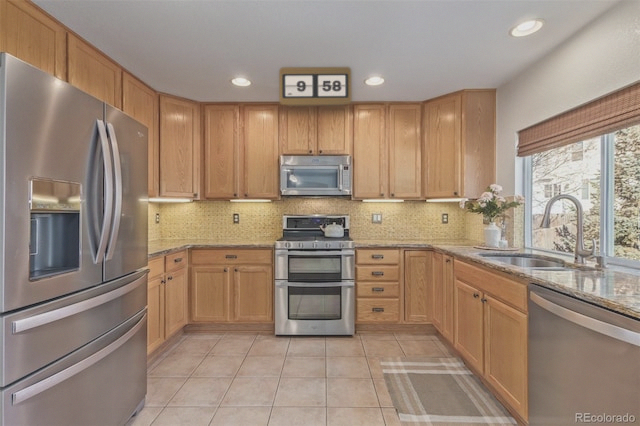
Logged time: h=9 m=58
